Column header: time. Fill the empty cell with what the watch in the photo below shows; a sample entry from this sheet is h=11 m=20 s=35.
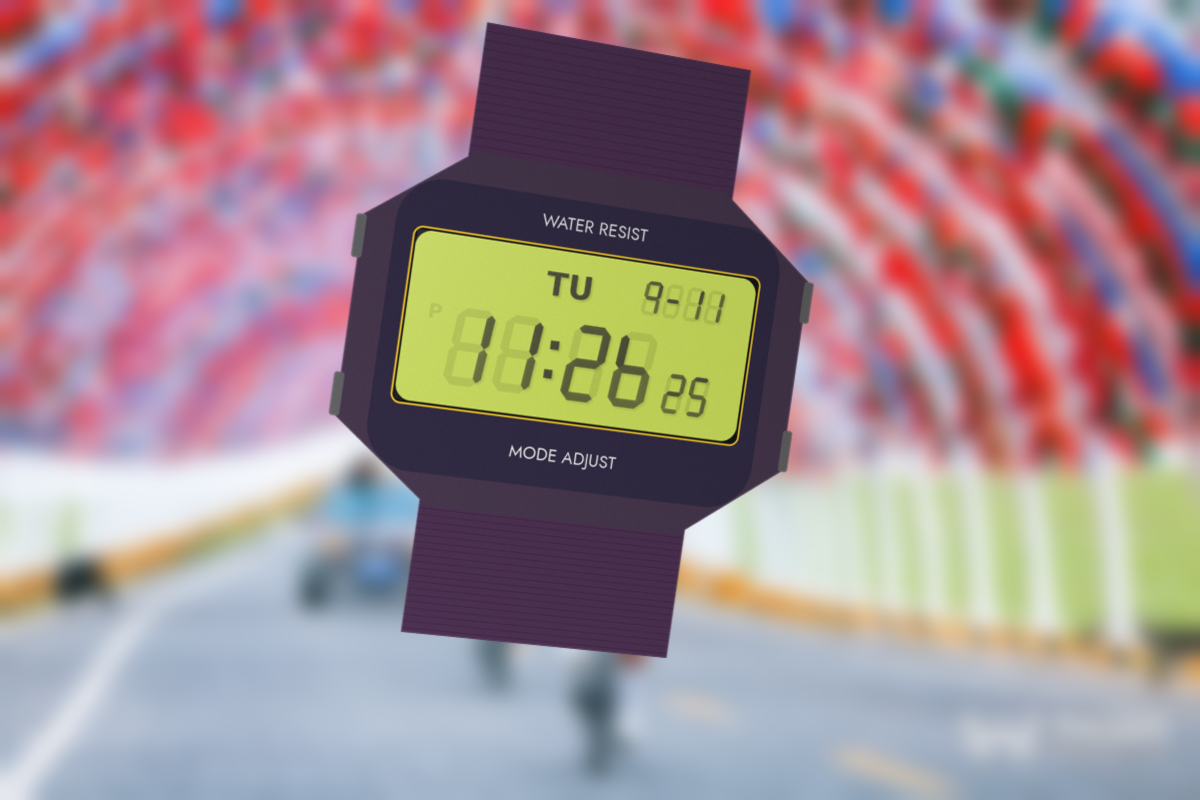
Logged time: h=11 m=26 s=25
